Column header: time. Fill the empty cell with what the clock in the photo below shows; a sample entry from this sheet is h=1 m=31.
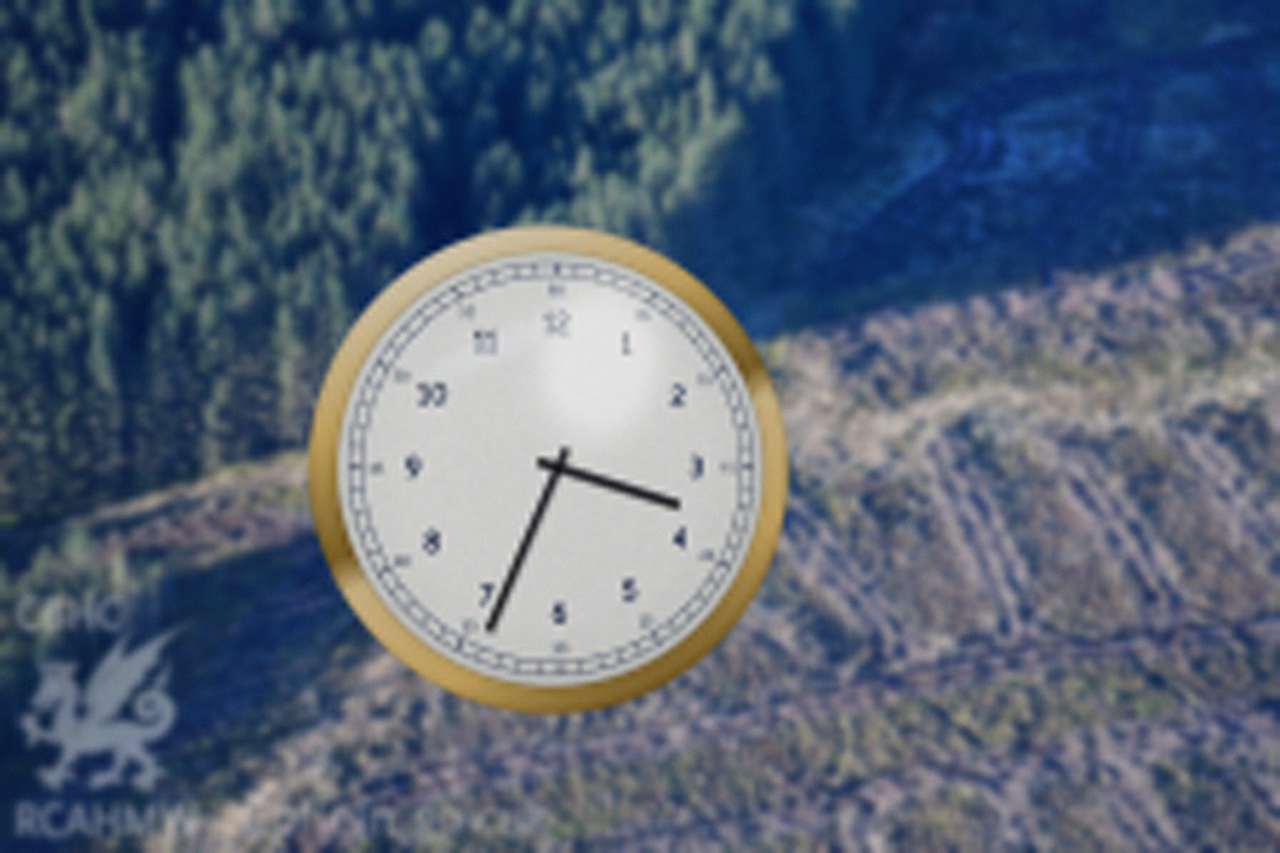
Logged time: h=3 m=34
